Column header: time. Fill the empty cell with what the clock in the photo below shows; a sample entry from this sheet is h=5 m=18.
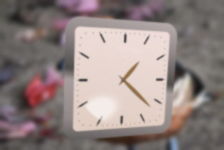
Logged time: h=1 m=22
